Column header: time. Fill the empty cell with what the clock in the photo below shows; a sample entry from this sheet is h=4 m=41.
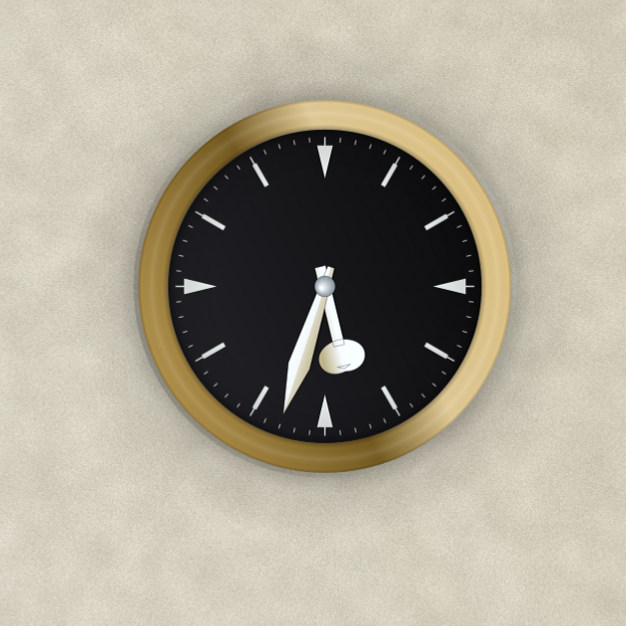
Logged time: h=5 m=33
